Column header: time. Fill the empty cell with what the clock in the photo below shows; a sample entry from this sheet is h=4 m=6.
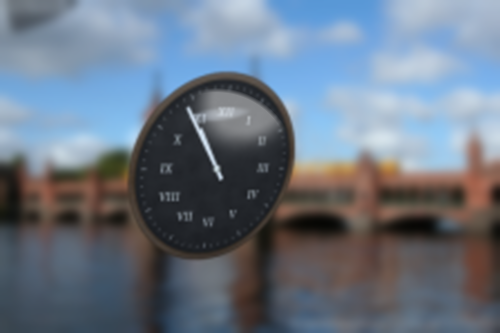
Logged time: h=10 m=54
